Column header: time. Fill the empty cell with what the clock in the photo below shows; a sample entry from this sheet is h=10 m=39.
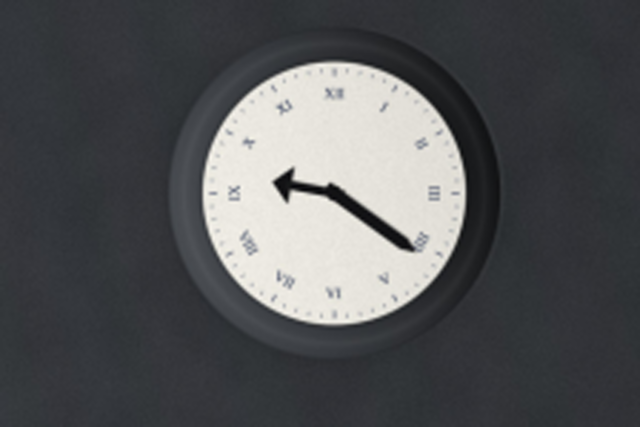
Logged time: h=9 m=21
